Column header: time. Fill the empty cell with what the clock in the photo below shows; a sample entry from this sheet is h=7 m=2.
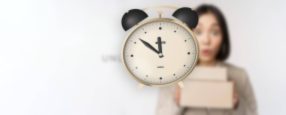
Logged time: h=11 m=52
